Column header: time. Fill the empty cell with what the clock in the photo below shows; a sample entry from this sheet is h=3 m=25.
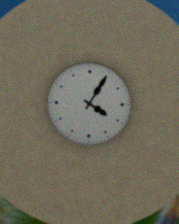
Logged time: h=4 m=5
